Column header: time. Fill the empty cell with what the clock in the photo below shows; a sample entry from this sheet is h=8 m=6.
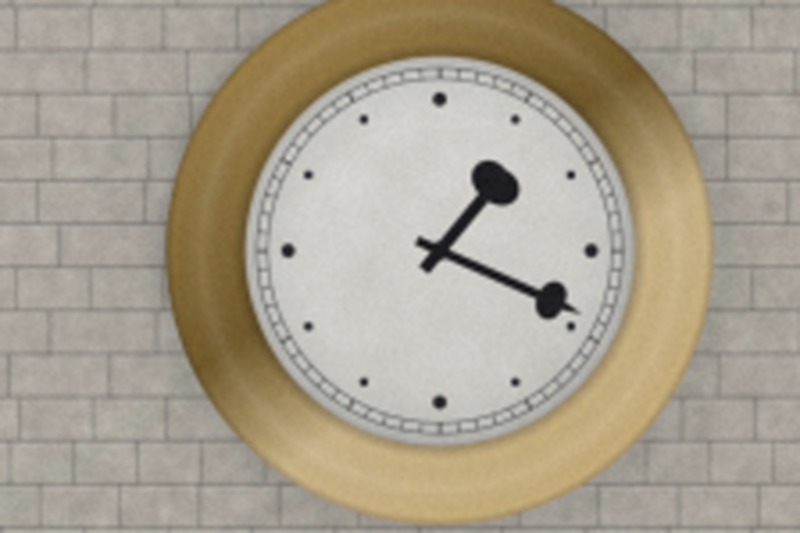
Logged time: h=1 m=19
